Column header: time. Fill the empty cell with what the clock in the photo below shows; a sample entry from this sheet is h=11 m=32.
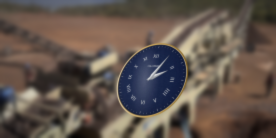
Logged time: h=2 m=5
